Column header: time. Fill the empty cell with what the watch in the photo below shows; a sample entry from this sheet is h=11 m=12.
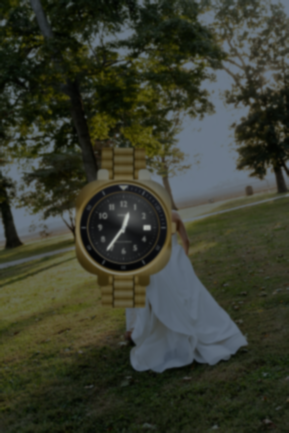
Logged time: h=12 m=36
